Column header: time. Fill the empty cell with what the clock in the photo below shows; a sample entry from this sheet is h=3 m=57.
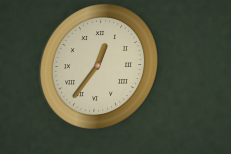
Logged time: h=12 m=36
